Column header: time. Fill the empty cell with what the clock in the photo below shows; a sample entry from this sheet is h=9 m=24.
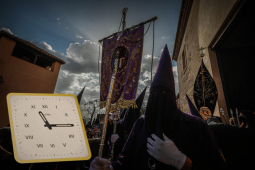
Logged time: h=11 m=15
